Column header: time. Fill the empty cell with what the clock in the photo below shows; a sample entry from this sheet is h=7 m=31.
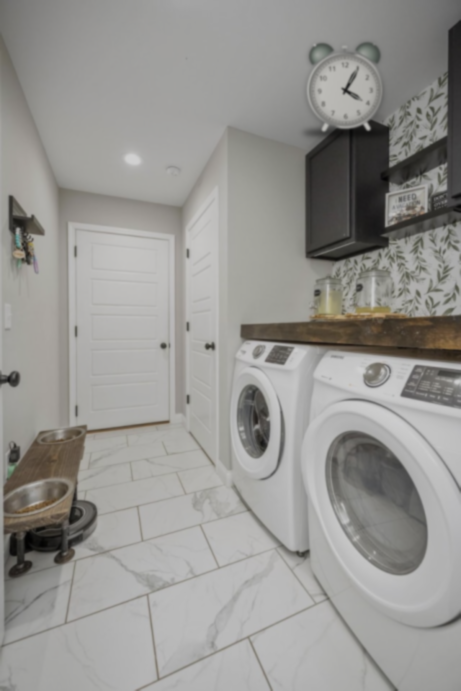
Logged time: h=4 m=5
